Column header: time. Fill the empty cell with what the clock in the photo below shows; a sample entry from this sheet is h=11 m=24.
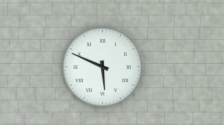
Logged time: h=5 m=49
